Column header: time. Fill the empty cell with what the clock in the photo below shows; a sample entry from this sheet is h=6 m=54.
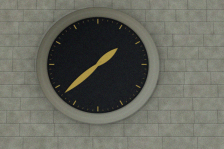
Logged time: h=1 m=38
